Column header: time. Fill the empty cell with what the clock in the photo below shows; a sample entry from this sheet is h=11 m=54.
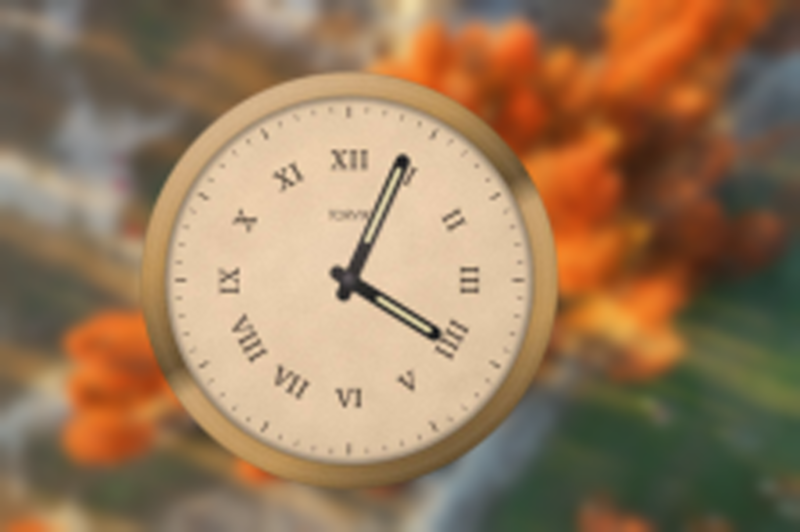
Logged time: h=4 m=4
